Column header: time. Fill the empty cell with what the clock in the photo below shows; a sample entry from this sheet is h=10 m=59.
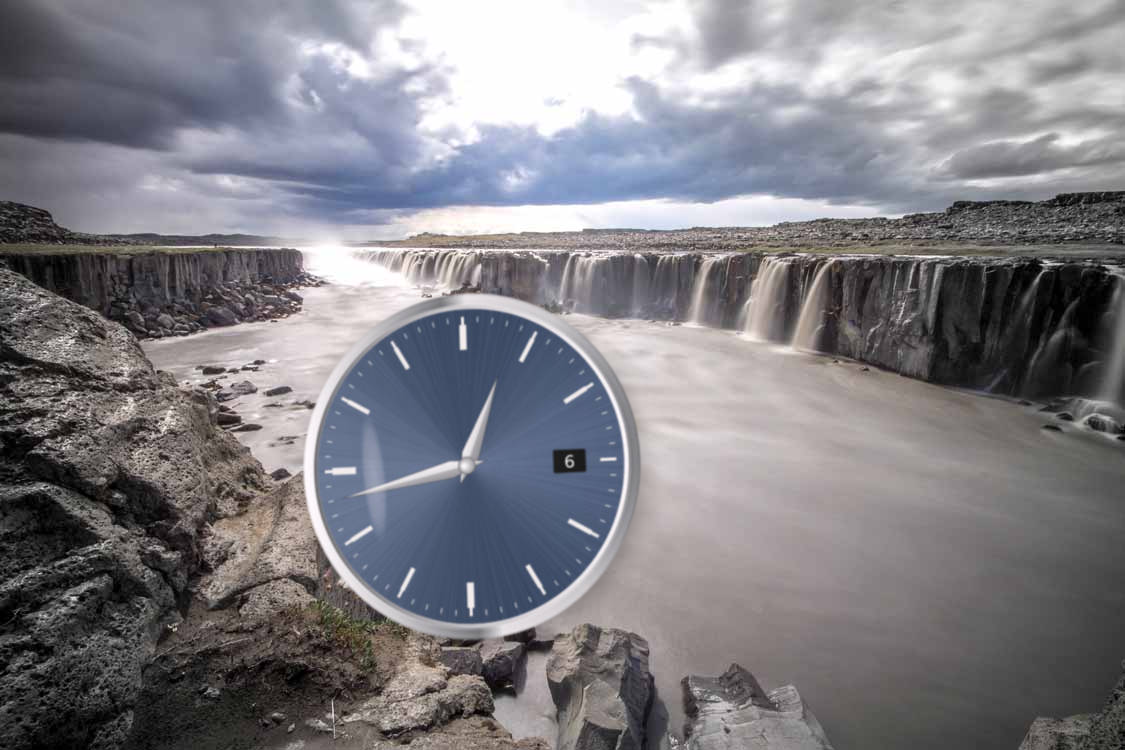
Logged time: h=12 m=43
